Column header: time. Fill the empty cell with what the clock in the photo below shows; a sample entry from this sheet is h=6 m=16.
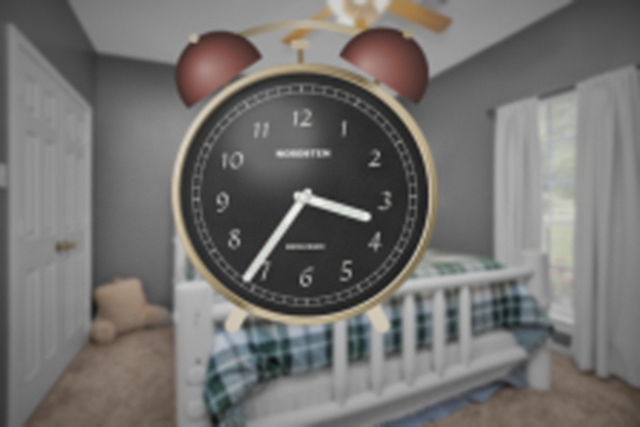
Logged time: h=3 m=36
